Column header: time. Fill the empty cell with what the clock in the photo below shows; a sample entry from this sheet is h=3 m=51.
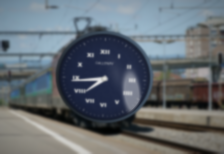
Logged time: h=7 m=44
